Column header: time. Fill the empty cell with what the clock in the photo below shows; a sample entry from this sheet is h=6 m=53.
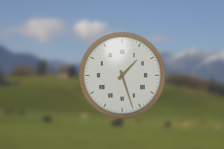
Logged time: h=1 m=27
